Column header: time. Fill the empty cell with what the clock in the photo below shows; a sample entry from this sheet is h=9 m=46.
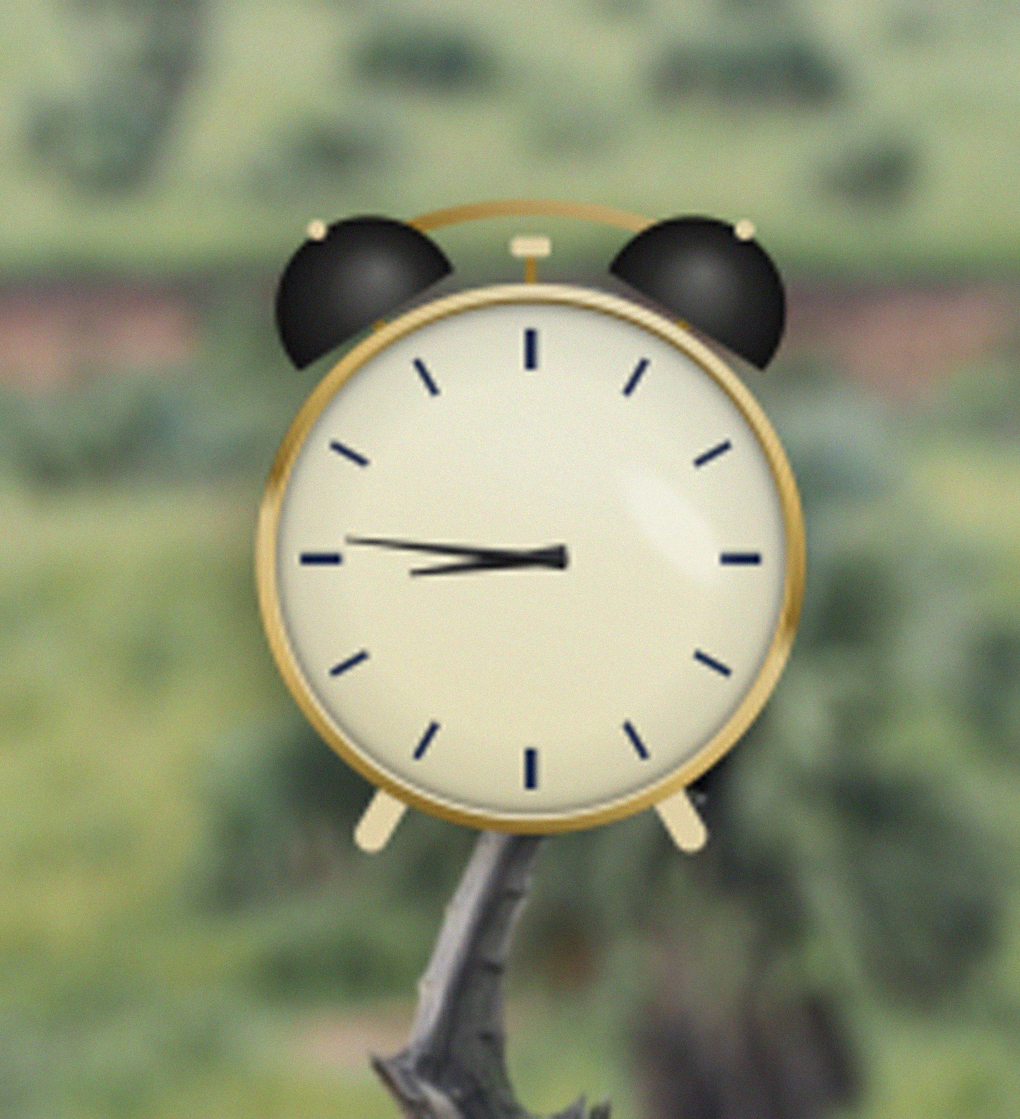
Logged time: h=8 m=46
